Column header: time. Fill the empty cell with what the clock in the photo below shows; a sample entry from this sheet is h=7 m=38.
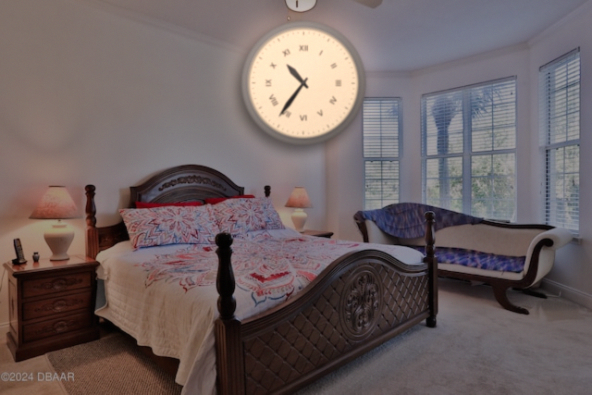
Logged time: h=10 m=36
